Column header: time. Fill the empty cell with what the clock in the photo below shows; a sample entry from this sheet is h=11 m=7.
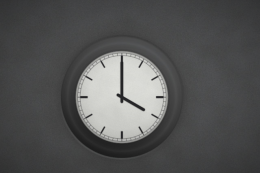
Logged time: h=4 m=0
